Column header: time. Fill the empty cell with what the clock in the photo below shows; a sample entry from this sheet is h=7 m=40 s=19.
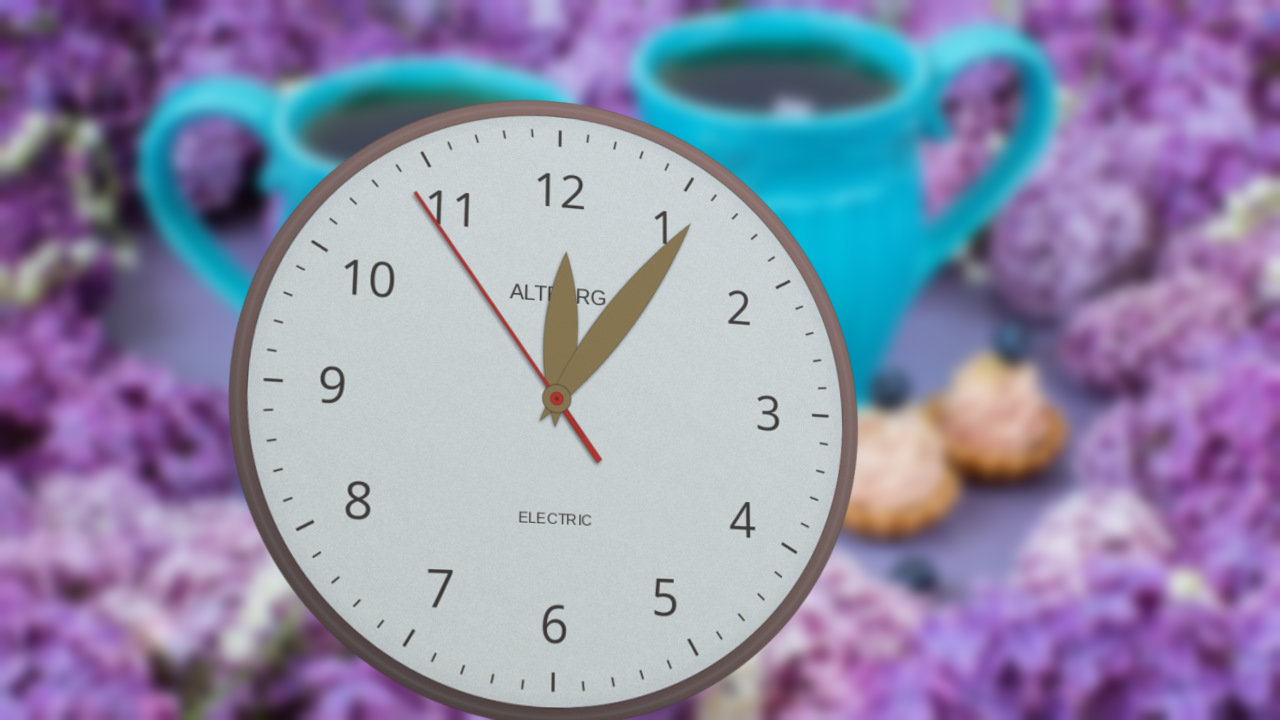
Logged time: h=12 m=5 s=54
